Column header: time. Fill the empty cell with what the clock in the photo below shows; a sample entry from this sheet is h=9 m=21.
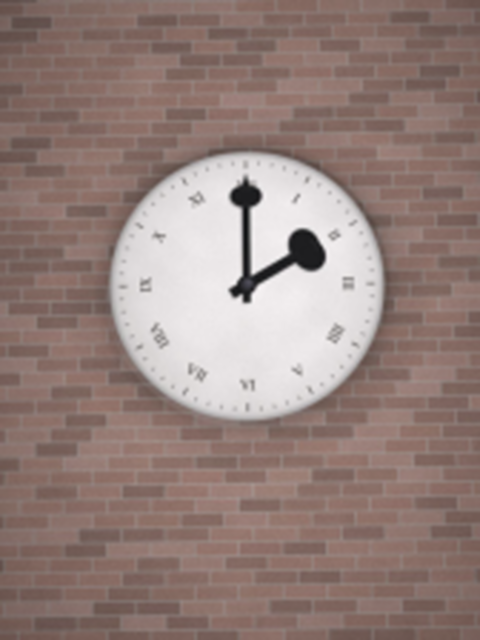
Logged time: h=2 m=0
